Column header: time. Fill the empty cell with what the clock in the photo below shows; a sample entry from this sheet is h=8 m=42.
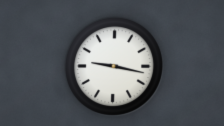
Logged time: h=9 m=17
